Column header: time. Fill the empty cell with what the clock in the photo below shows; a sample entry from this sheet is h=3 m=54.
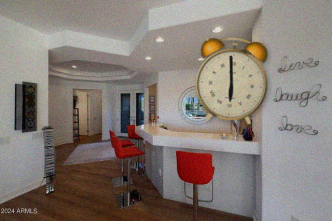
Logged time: h=5 m=59
